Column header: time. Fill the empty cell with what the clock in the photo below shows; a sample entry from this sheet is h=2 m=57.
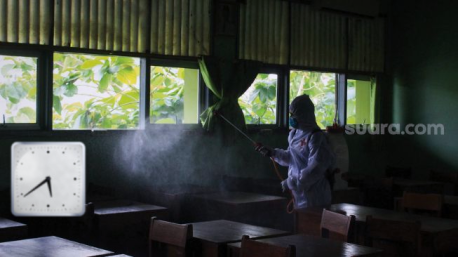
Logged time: h=5 m=39
